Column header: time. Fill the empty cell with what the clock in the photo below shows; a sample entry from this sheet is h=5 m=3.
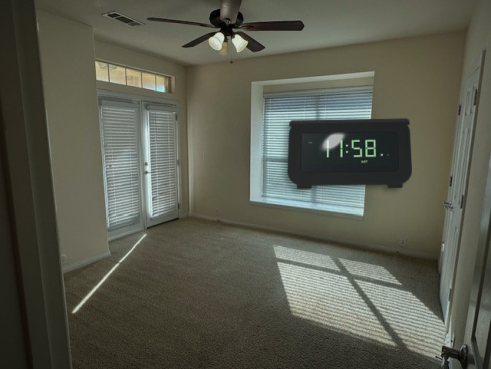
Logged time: h=11 m=58
